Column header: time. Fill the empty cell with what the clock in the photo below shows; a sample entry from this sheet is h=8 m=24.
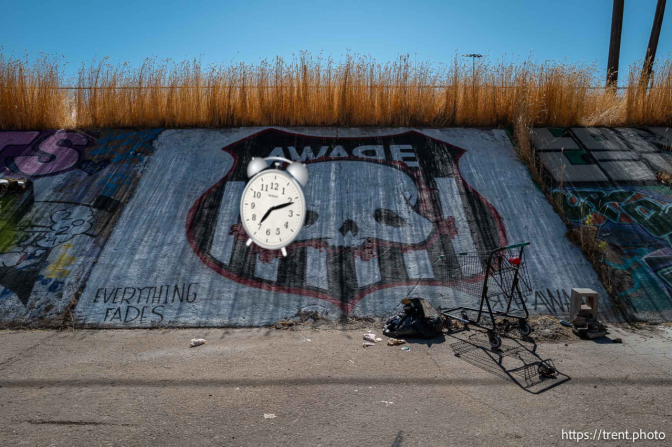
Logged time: h=7 m=11
